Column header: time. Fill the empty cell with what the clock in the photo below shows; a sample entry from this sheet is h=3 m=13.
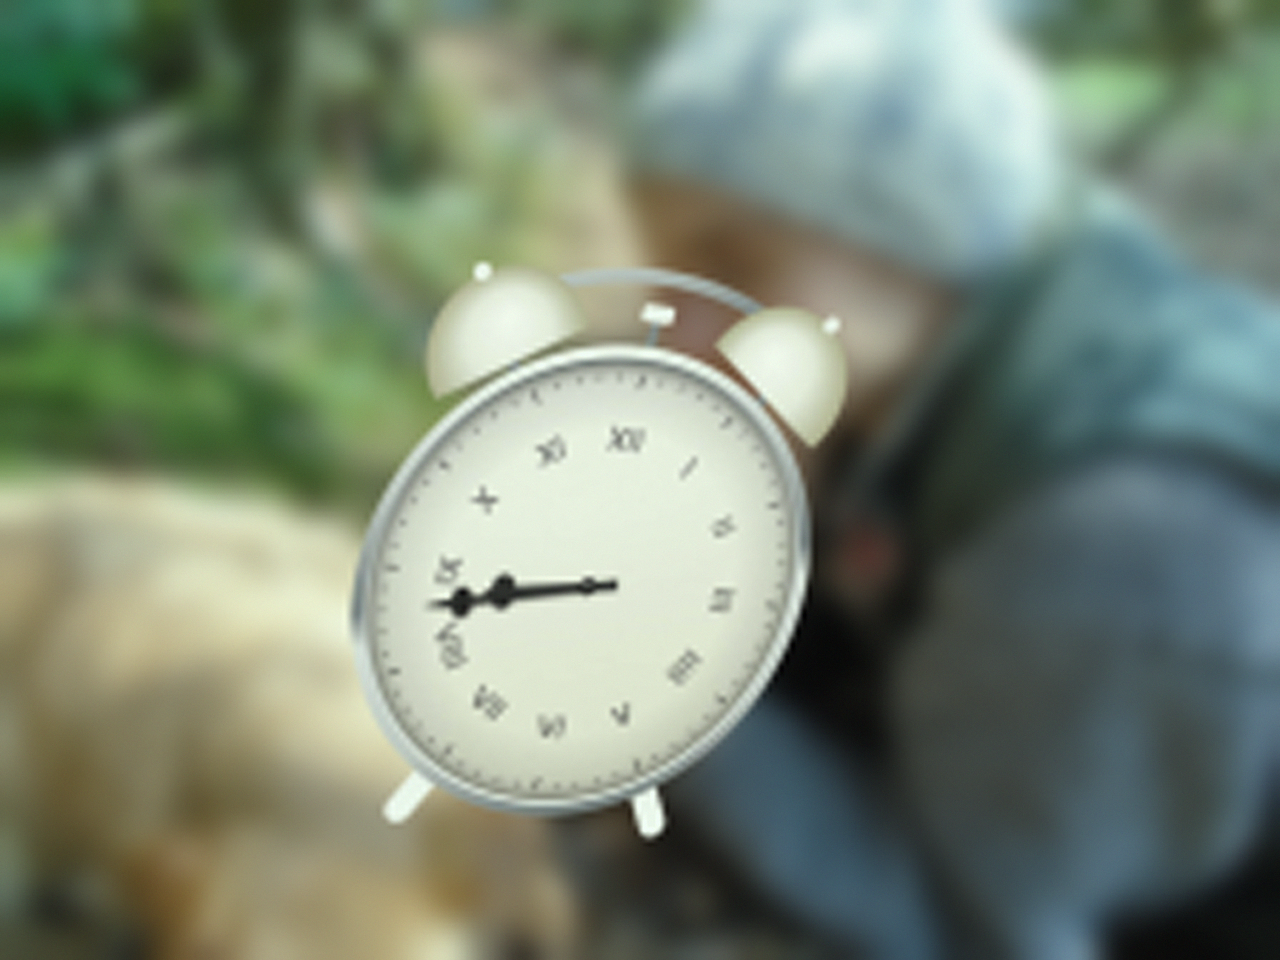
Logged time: h=8 m=43
